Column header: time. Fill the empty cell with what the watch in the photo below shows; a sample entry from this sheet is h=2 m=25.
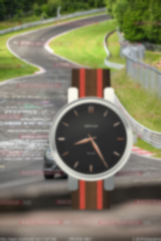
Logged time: h=8 m=25
